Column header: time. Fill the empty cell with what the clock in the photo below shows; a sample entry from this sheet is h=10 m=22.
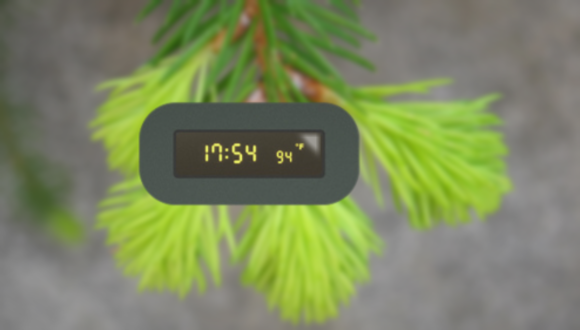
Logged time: h=17 m=54
